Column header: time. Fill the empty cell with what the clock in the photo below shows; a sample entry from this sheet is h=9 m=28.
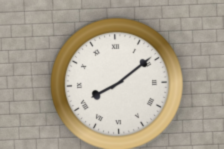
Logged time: h=8 m=9
